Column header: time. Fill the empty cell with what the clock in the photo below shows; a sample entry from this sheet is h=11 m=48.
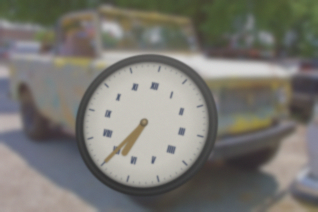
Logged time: h=6 m=35
